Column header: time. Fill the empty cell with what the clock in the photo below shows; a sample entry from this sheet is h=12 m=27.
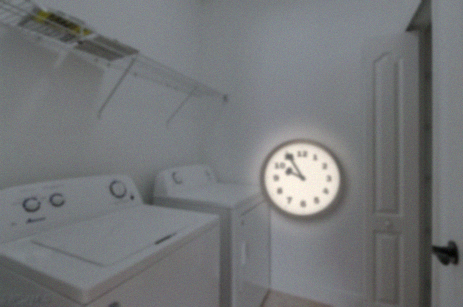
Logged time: h=9 m=55
